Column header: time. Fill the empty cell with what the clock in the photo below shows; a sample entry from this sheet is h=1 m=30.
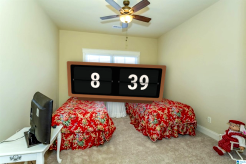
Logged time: h=8 m=39
